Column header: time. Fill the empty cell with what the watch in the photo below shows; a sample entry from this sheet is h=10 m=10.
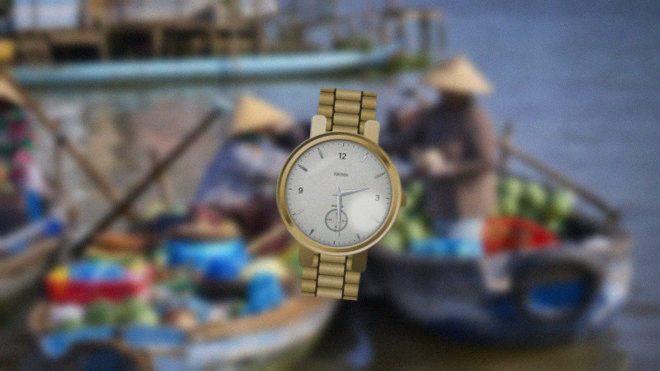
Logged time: h=2 m=29
